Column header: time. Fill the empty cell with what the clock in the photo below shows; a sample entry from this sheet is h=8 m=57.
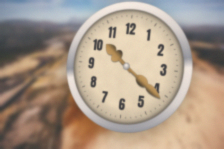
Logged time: h=10 m=21
